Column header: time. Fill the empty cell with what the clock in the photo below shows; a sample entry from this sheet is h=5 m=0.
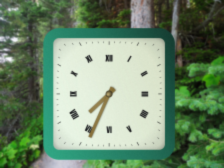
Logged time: h=7 m=34
